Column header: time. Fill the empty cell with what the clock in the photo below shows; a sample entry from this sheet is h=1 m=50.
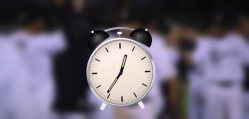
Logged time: h=12 m=36
